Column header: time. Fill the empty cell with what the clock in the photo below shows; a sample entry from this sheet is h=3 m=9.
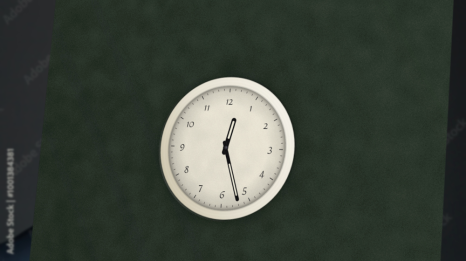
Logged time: h=12 m=27
